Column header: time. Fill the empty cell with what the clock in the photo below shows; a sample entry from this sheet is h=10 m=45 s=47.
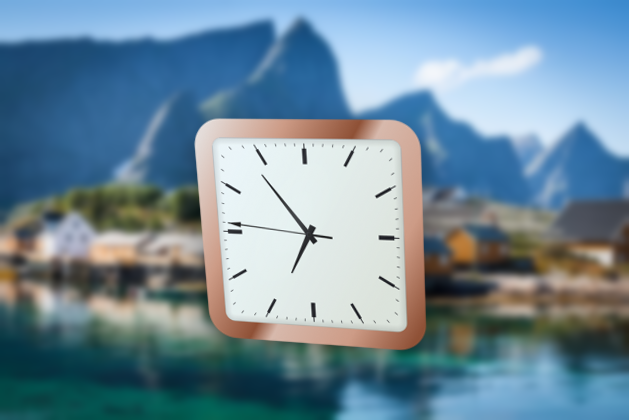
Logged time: h=6 m=53 s=46
